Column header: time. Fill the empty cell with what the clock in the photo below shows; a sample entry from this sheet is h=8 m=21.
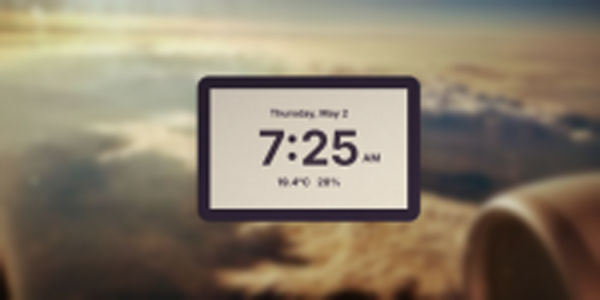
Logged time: h=7 m=25
